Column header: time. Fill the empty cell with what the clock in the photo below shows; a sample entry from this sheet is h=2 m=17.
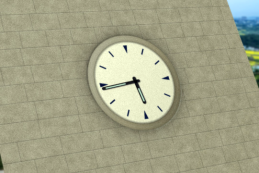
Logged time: h=5 m=44
